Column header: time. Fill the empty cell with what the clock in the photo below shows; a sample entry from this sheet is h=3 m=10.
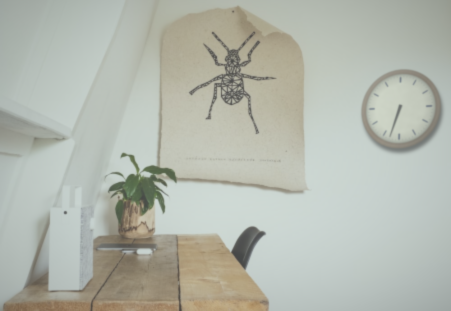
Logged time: h=6 m=33
